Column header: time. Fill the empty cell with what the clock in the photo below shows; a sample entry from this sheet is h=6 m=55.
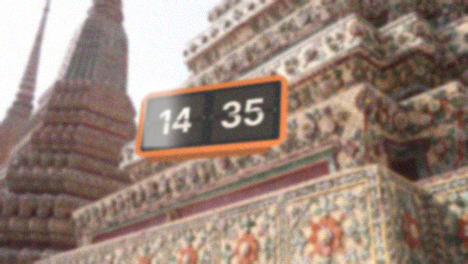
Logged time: h=14 m=35
